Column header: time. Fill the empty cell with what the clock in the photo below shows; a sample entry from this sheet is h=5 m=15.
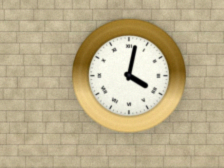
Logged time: h=4 m=2
